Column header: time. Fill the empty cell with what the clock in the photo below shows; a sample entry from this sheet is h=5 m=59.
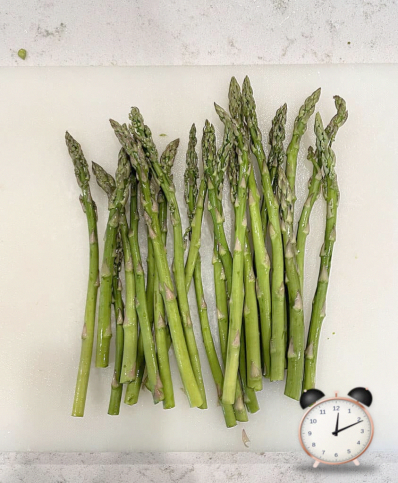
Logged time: h=12 m=11
